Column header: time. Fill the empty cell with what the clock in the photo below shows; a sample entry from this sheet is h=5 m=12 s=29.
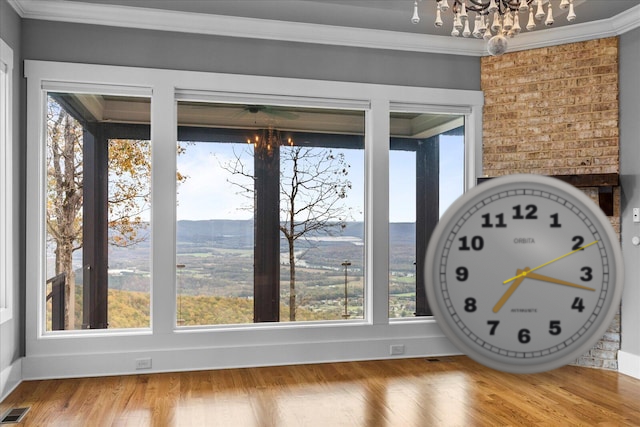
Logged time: h=7 m=17 s=11
